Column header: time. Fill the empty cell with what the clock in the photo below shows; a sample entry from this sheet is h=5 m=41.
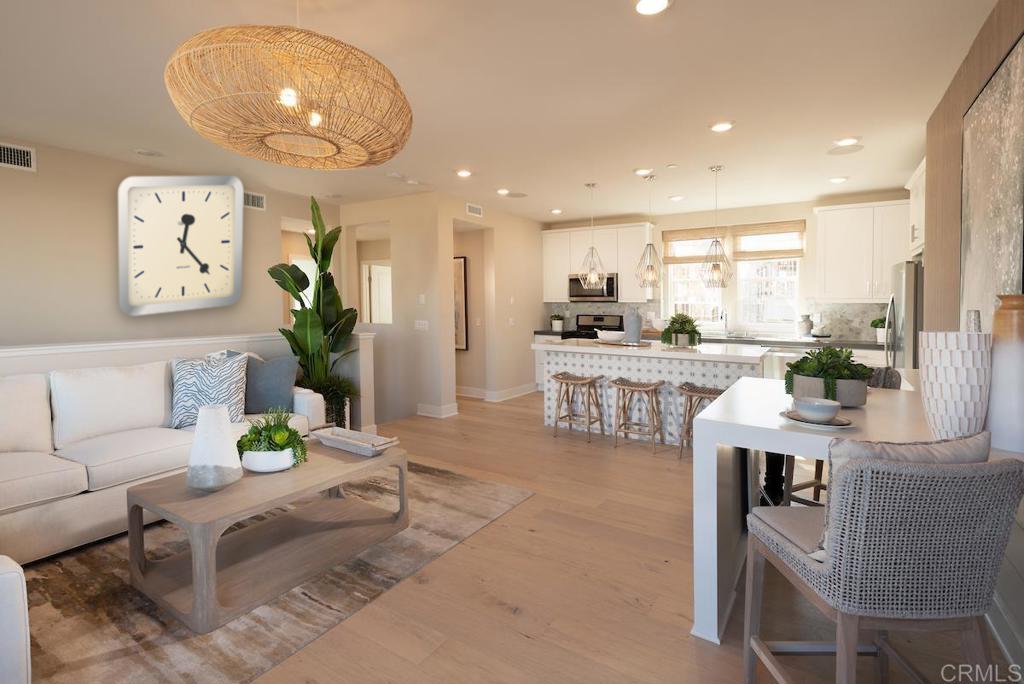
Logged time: h=12 m=23
